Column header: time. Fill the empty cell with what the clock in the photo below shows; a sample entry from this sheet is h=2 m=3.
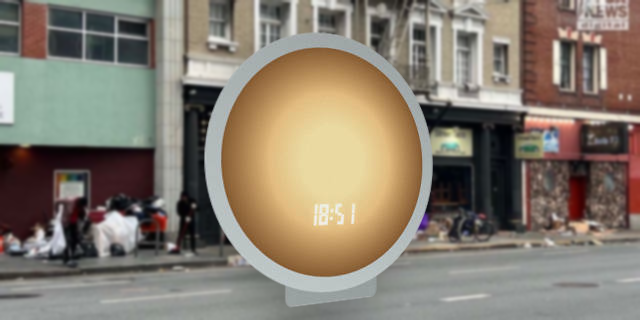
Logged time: h=18 m=51
